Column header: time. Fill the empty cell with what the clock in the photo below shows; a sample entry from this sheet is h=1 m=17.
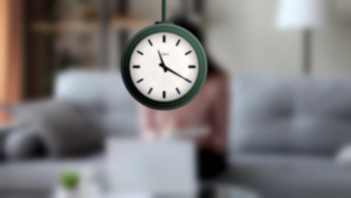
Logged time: h=11 m=20
